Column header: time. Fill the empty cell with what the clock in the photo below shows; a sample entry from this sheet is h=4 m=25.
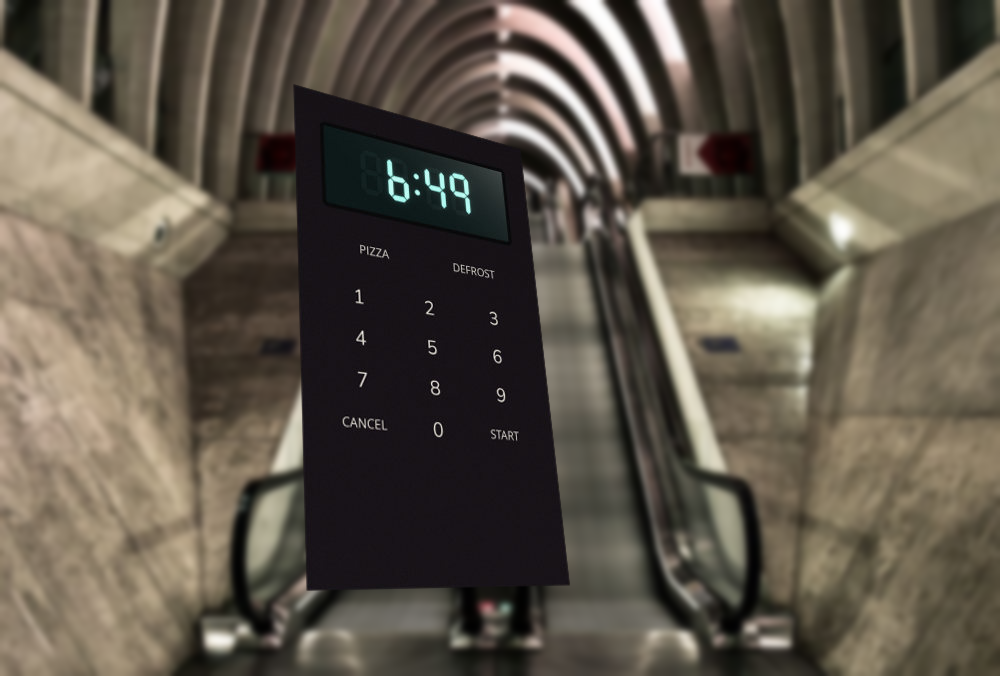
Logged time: h=6 m=49
